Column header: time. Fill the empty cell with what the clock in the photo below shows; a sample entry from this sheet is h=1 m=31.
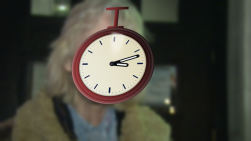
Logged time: h=3 m=12
